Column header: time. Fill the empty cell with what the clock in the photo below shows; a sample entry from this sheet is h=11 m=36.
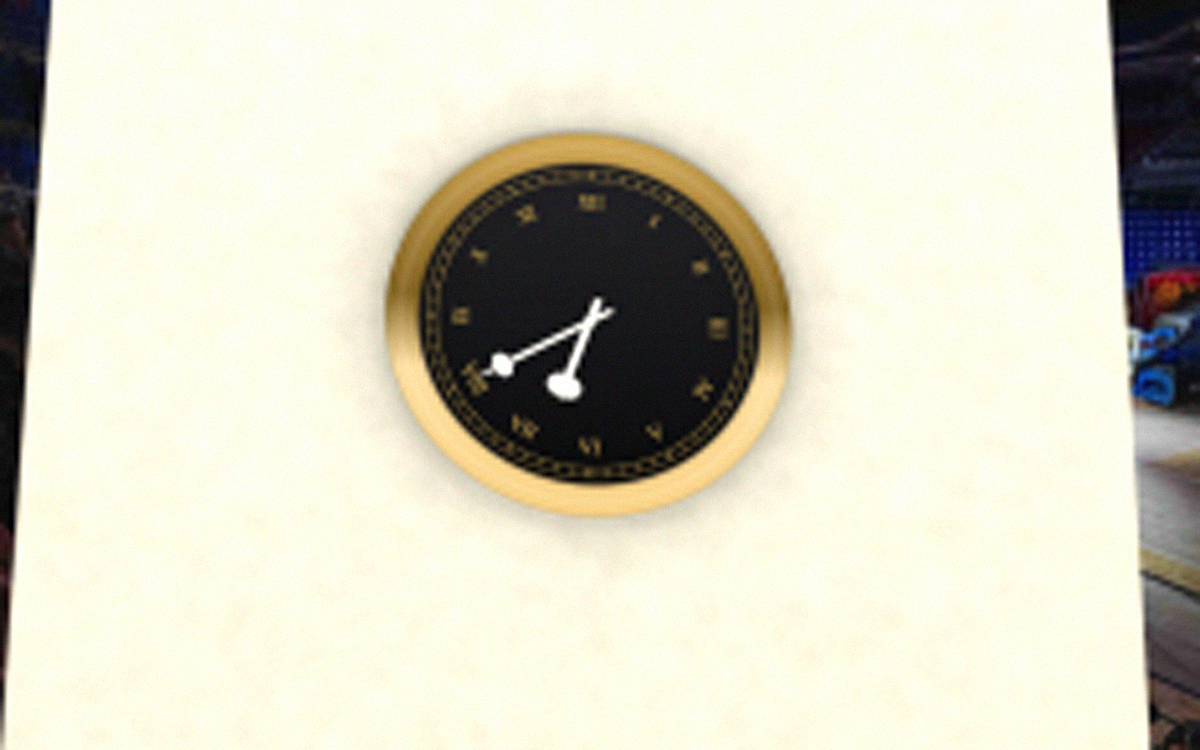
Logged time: h=6 m=40
